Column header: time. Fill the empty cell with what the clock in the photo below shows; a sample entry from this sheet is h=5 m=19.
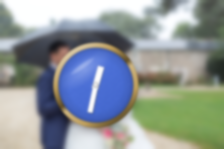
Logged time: h=12 m=32
